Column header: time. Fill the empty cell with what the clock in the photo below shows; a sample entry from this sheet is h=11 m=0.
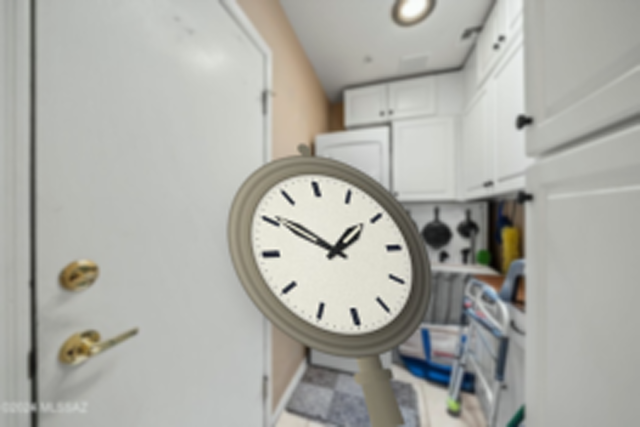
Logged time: h=1 m=51
